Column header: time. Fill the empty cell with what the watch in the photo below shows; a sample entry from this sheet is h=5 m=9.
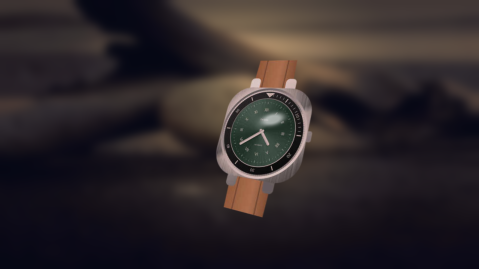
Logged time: h=4 m=39
